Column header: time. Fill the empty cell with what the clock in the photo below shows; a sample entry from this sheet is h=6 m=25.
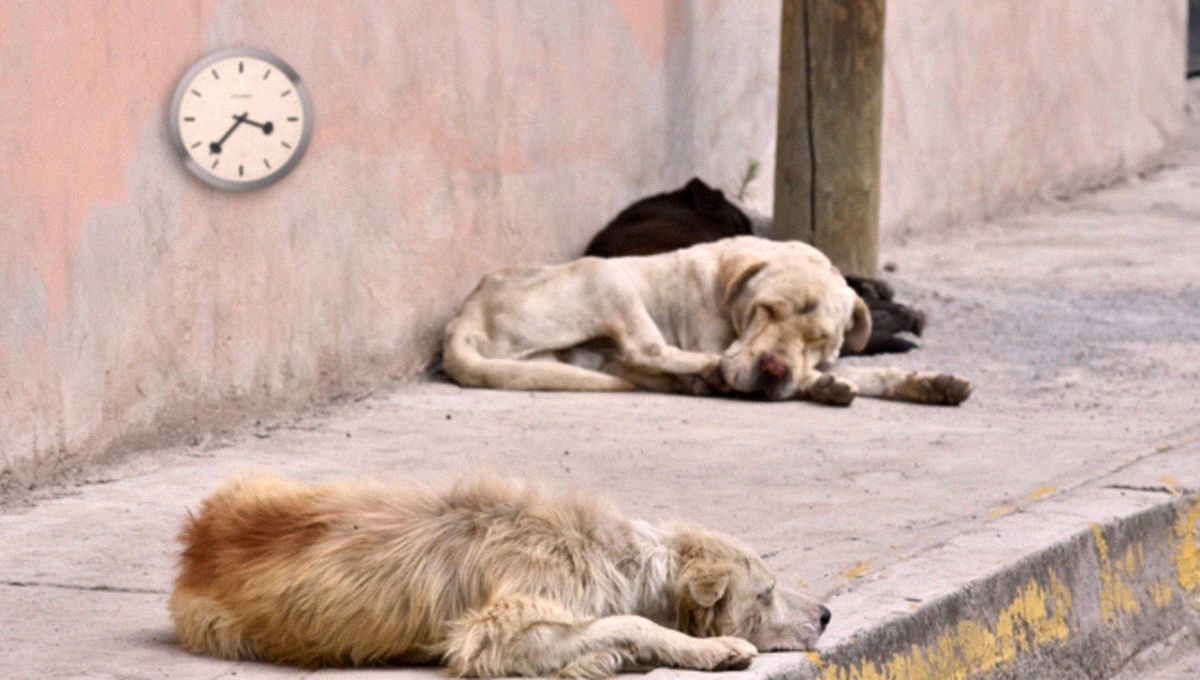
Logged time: h=3 m=37
